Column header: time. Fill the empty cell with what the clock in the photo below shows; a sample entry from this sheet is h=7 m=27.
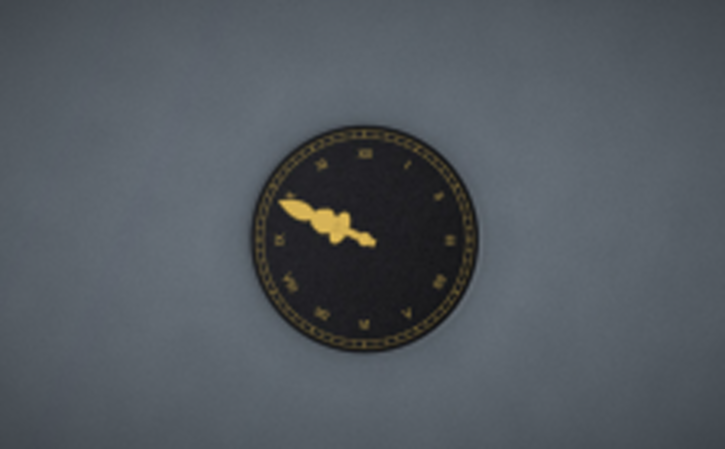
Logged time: h=9 m=49
